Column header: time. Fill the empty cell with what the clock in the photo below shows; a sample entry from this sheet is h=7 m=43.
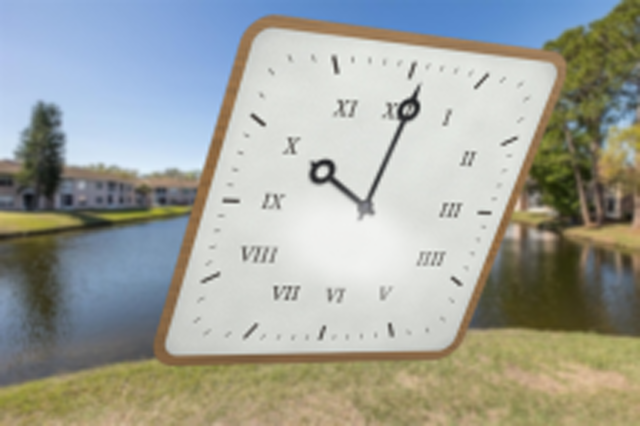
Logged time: h=10 m=1
